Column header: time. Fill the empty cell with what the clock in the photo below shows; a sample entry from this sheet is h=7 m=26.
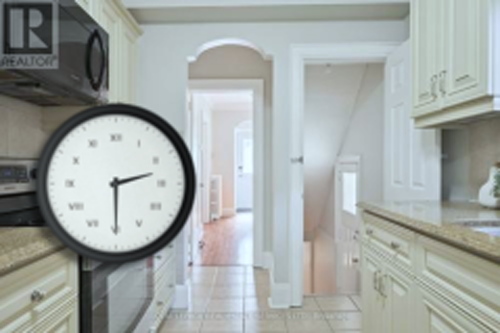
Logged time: h=2 m=30
